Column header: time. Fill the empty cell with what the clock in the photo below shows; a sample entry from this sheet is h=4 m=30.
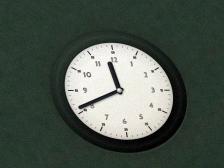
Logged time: h=11 m=41
